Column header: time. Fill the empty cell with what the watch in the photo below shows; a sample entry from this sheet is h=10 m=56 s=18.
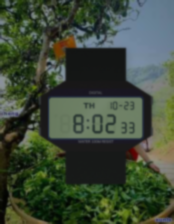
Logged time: h=8 m=2 s=33
